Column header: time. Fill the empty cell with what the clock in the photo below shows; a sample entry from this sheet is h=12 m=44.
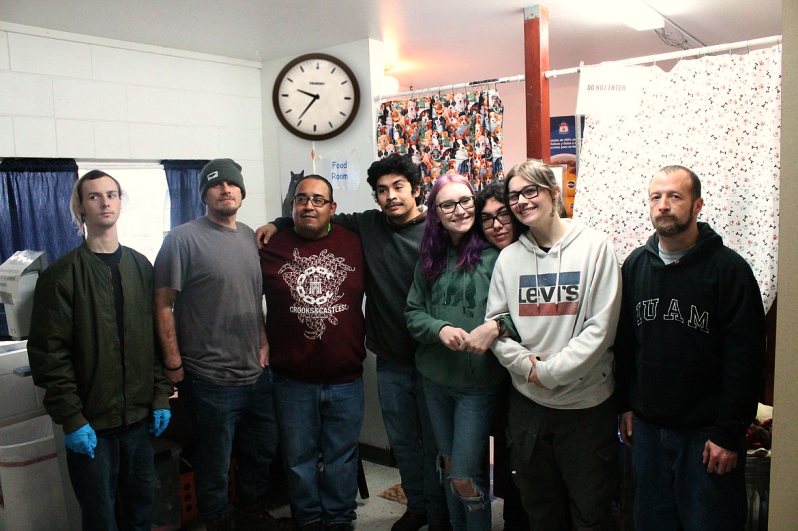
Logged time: h=9 m=36
